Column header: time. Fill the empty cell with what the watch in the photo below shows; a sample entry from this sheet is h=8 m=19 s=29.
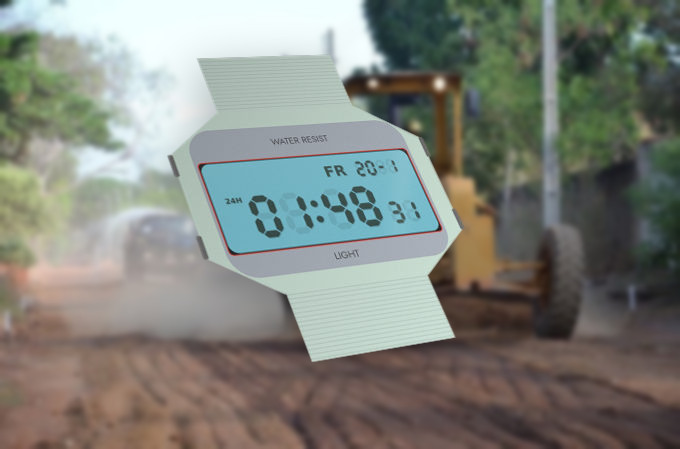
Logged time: h=1 m=48 s=31
